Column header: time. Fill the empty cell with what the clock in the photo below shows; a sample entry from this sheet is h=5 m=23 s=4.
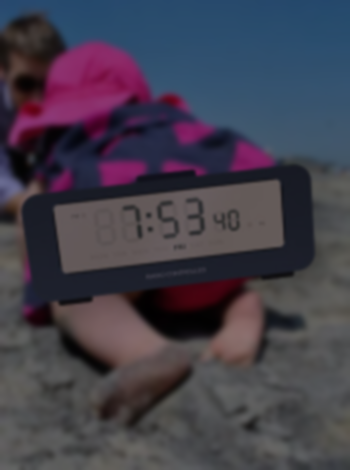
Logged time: h=7 m=53 s=40
